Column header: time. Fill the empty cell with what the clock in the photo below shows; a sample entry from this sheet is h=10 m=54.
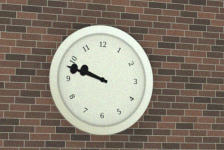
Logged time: h=9 m=48
